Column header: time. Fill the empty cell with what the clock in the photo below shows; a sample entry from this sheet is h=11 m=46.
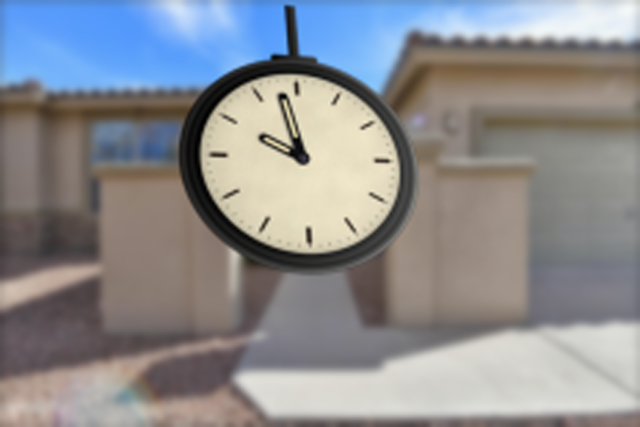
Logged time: h=9 m=58
